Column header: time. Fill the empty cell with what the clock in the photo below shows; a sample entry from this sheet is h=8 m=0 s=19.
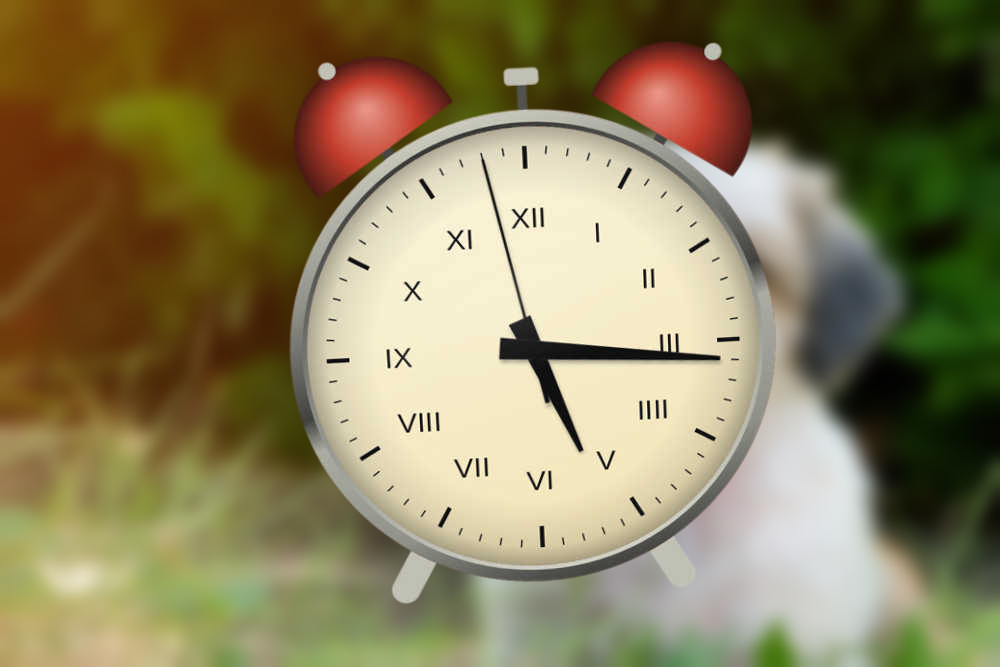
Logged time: h=5 m=15 s=58
